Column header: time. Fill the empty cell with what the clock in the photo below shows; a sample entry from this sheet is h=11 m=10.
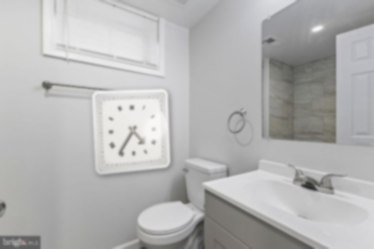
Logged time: h=4 m=36
